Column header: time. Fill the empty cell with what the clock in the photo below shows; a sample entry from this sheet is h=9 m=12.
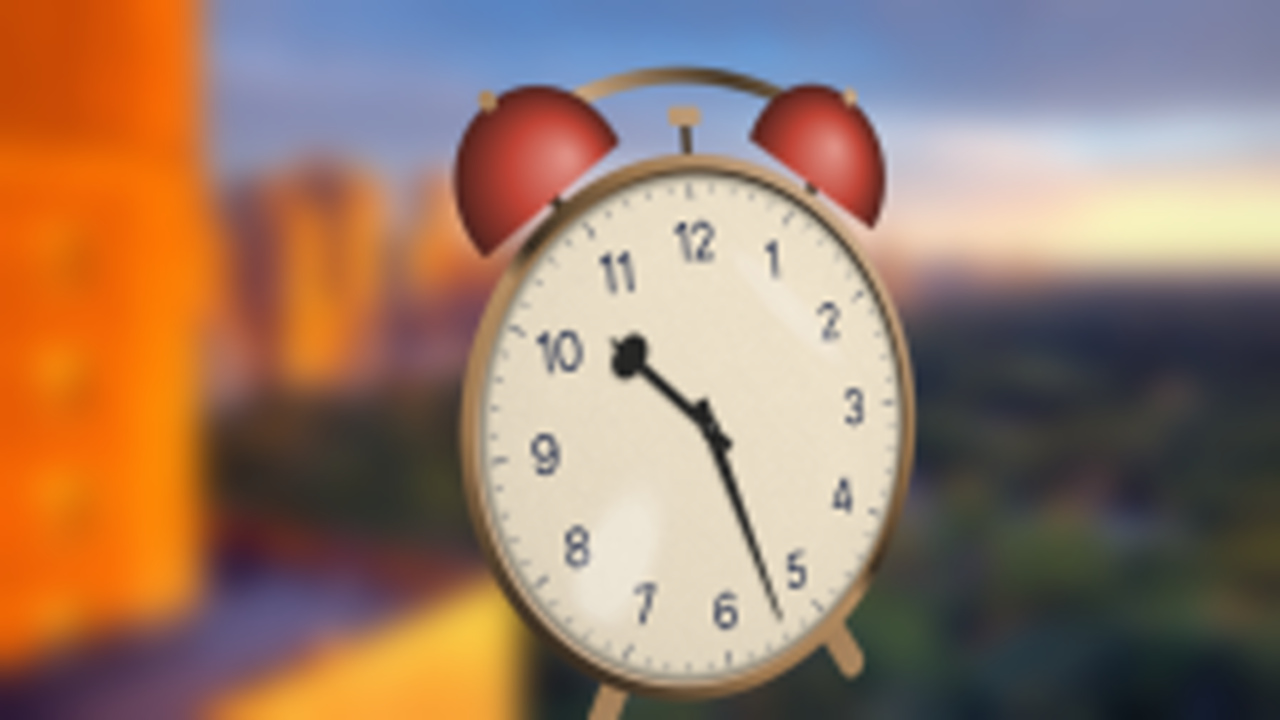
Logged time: h=10 m=27
